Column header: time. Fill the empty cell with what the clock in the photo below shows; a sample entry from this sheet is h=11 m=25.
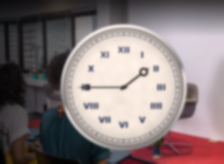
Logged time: h=1 m=45
